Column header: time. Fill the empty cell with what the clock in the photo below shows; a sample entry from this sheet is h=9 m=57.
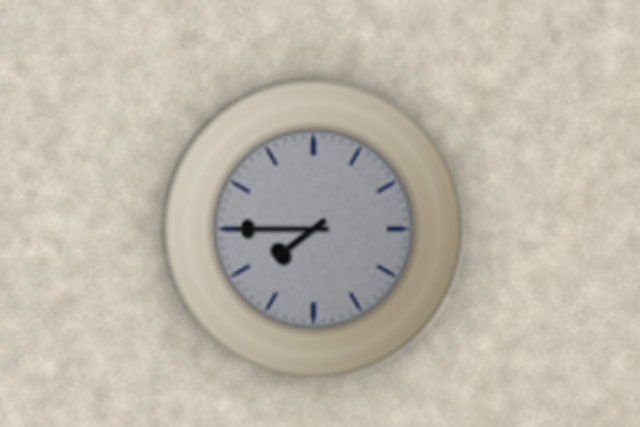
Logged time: h=7 m=45
